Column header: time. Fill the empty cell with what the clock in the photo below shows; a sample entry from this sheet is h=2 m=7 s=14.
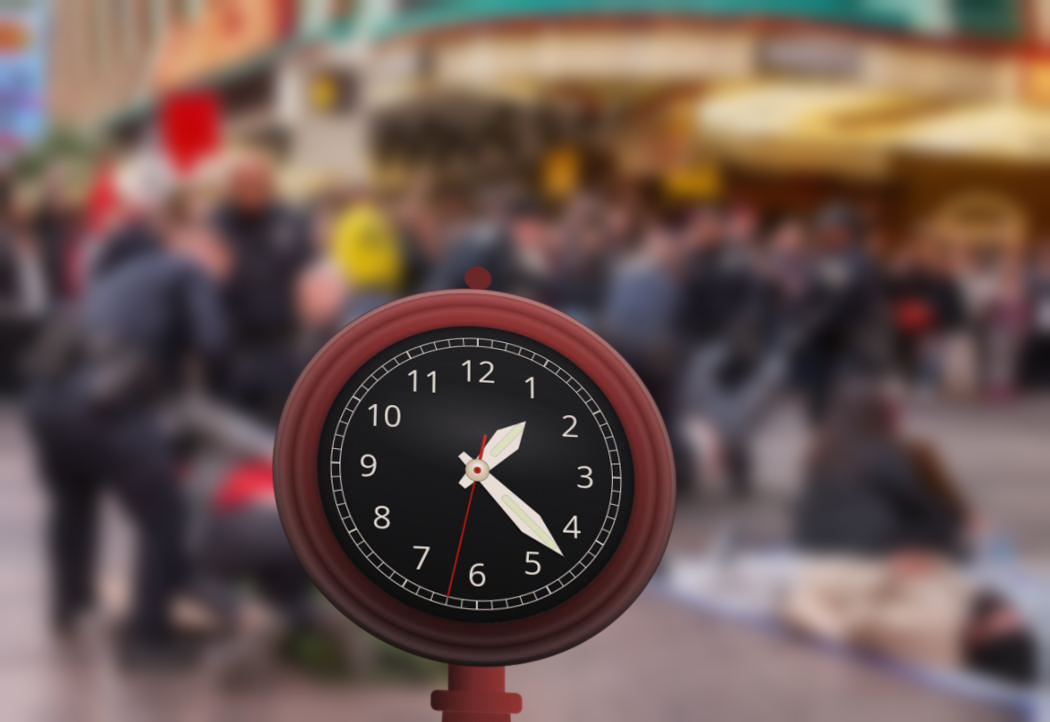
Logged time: h=1 m=22 s=32
